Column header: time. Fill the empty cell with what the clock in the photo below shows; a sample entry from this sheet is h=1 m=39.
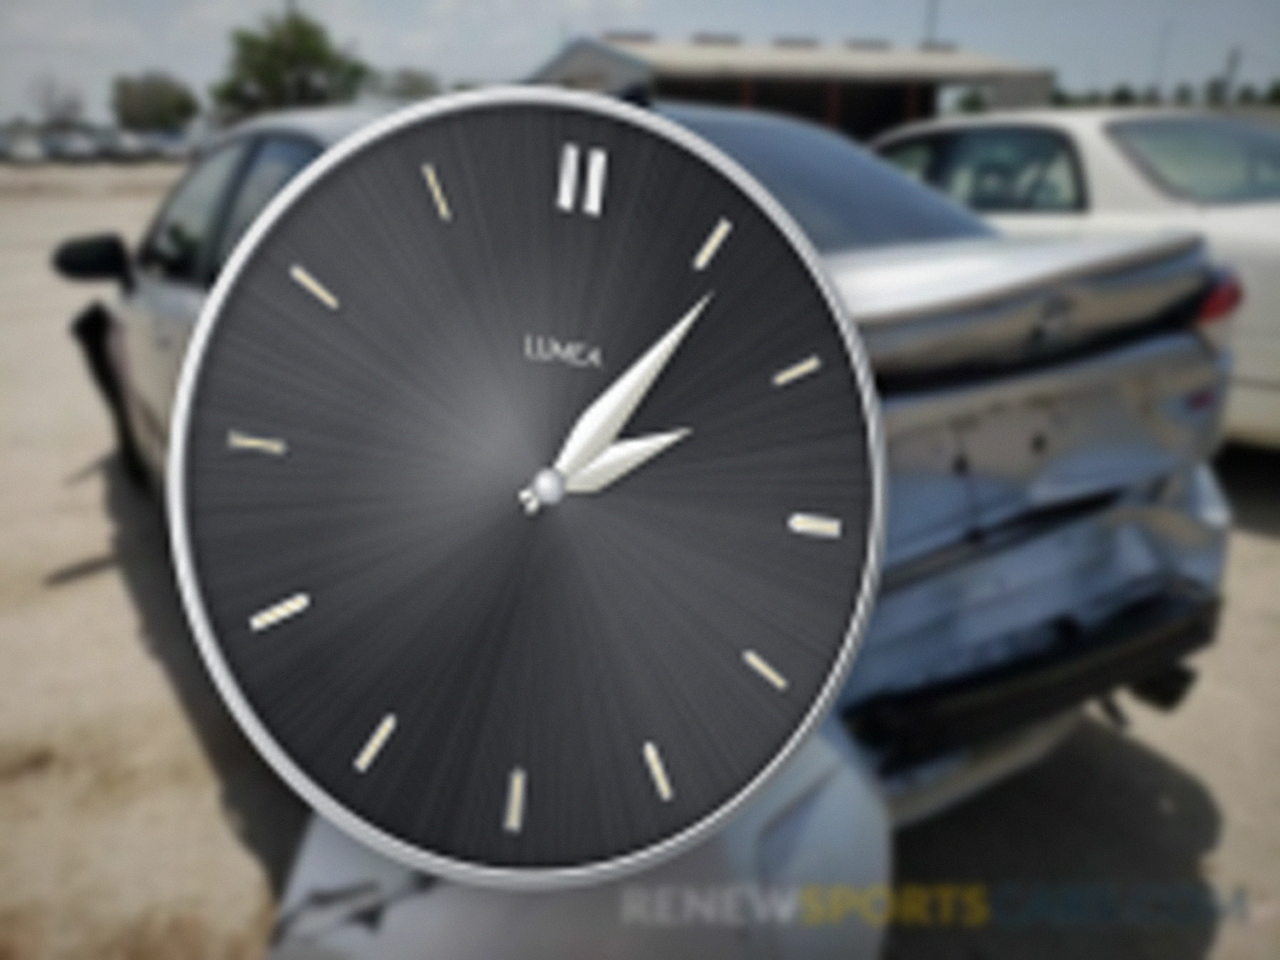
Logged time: h=2 m=6
